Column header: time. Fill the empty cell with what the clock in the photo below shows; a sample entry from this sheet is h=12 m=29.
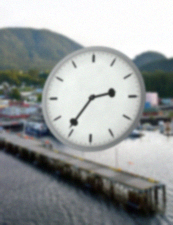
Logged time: h=2 m=36
